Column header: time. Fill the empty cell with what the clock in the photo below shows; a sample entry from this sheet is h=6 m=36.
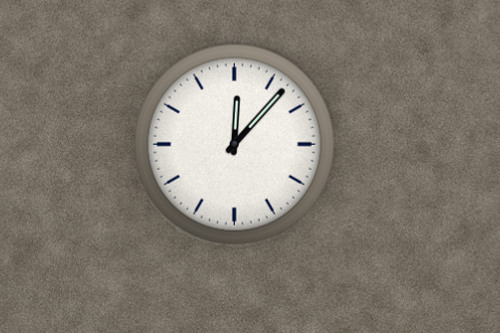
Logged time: h=12 m=7
